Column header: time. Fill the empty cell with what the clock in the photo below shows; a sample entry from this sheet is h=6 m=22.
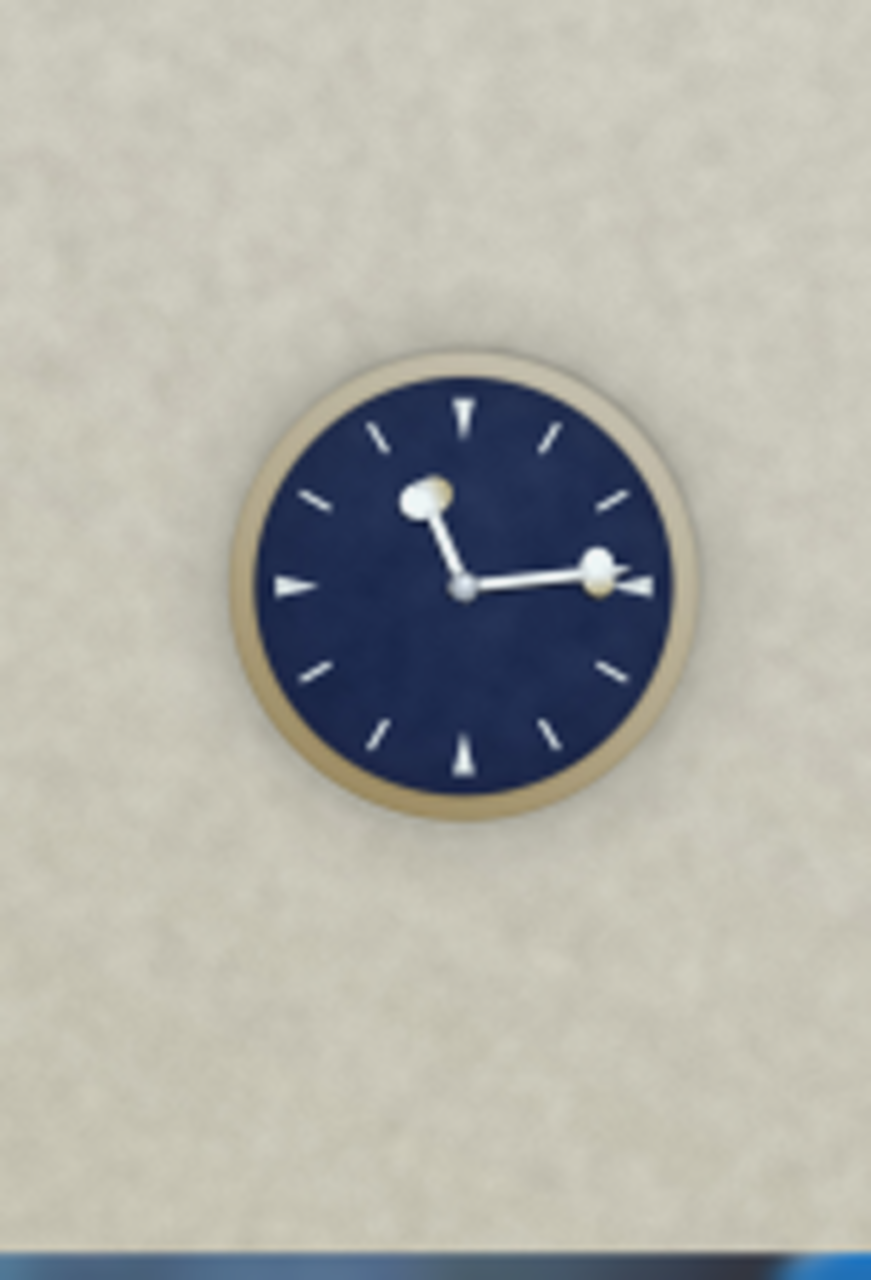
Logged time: h=11 m=14
